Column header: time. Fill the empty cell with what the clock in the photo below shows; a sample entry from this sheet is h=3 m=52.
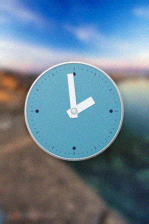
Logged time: h=1 m=59
